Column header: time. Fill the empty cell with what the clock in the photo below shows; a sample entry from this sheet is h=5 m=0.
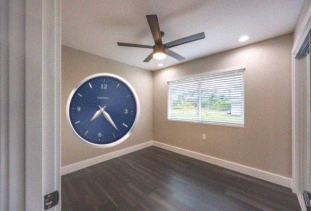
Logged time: h=7 m=23
